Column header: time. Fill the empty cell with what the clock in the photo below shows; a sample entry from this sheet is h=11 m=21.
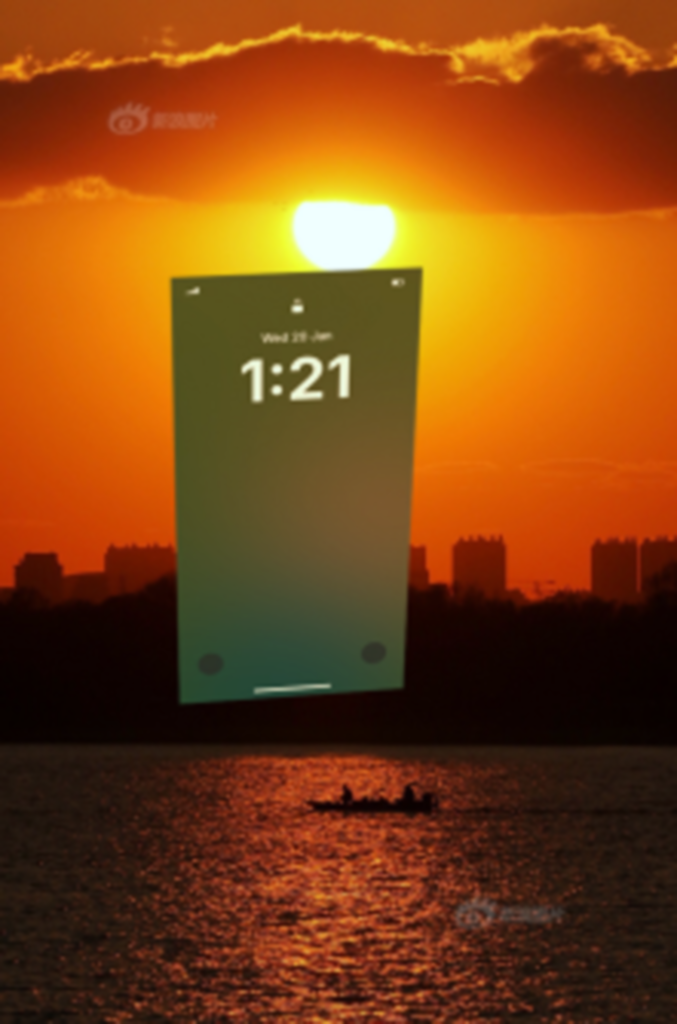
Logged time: h=1 m=21
